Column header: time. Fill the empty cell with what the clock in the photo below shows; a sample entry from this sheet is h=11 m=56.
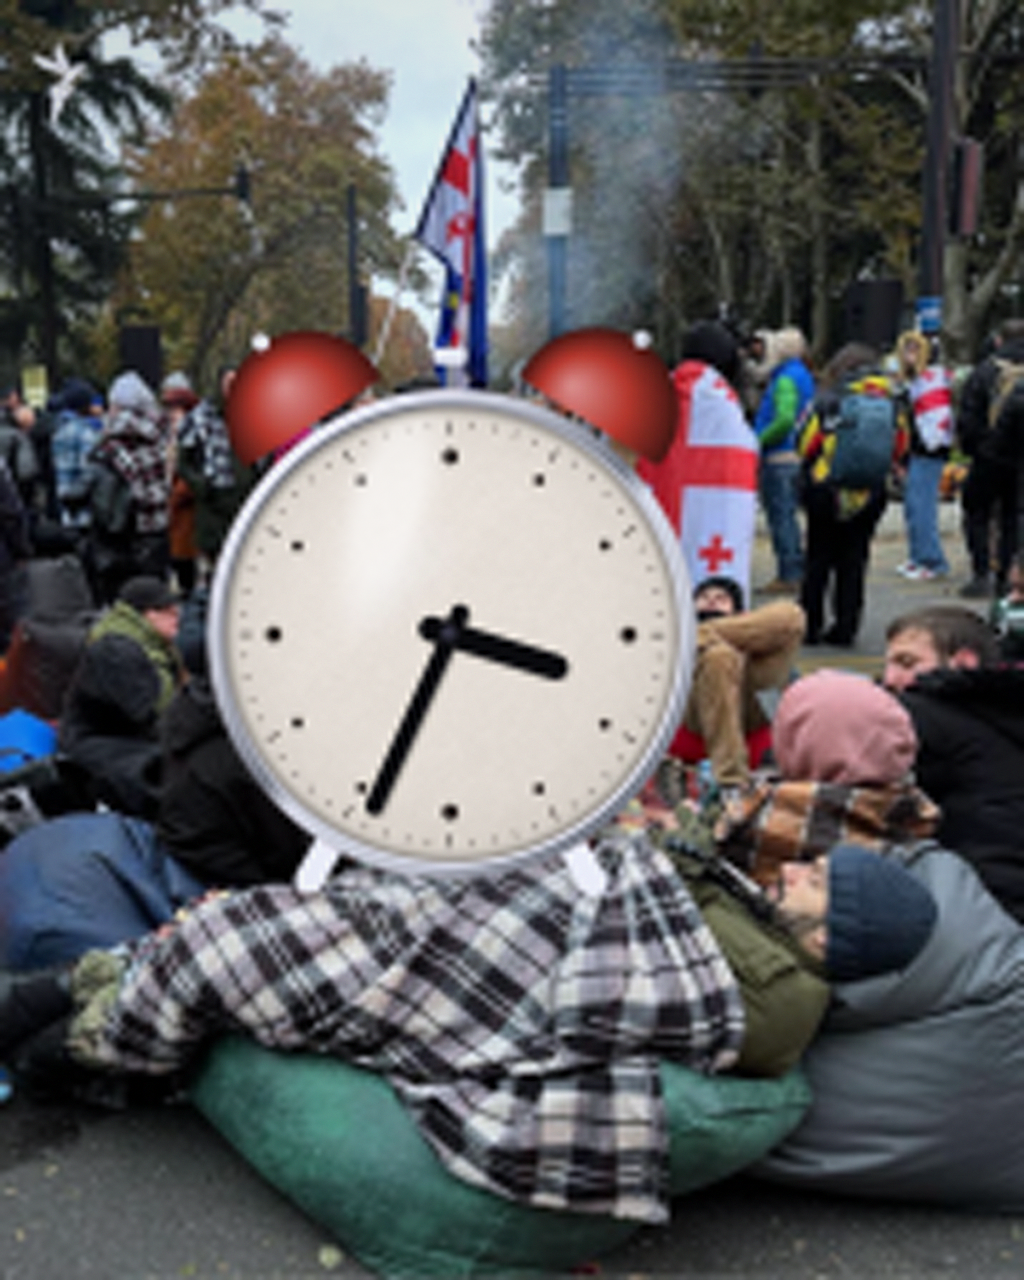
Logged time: h=3 m=34
